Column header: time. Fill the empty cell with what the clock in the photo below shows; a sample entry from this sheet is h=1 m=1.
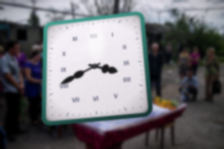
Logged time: h=3 m=41
